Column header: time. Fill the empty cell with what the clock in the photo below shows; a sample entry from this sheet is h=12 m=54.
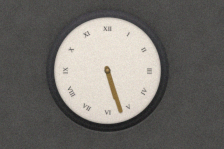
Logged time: h=5 m=27
